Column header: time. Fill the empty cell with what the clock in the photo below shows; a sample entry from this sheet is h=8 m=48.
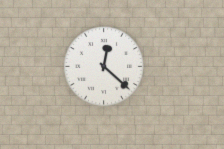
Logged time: h=12 m=22
